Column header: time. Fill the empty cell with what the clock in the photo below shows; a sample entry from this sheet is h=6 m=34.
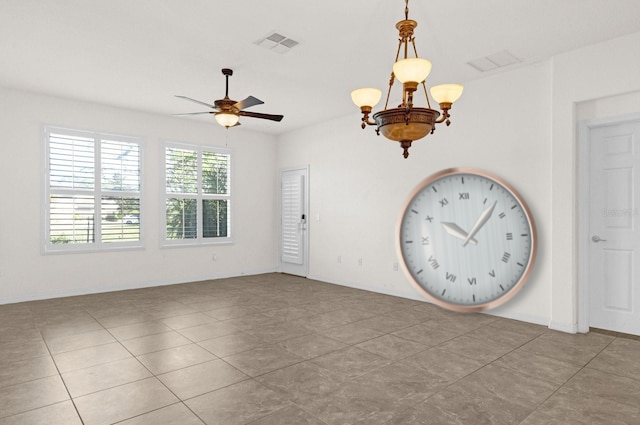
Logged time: h=10 m=7
